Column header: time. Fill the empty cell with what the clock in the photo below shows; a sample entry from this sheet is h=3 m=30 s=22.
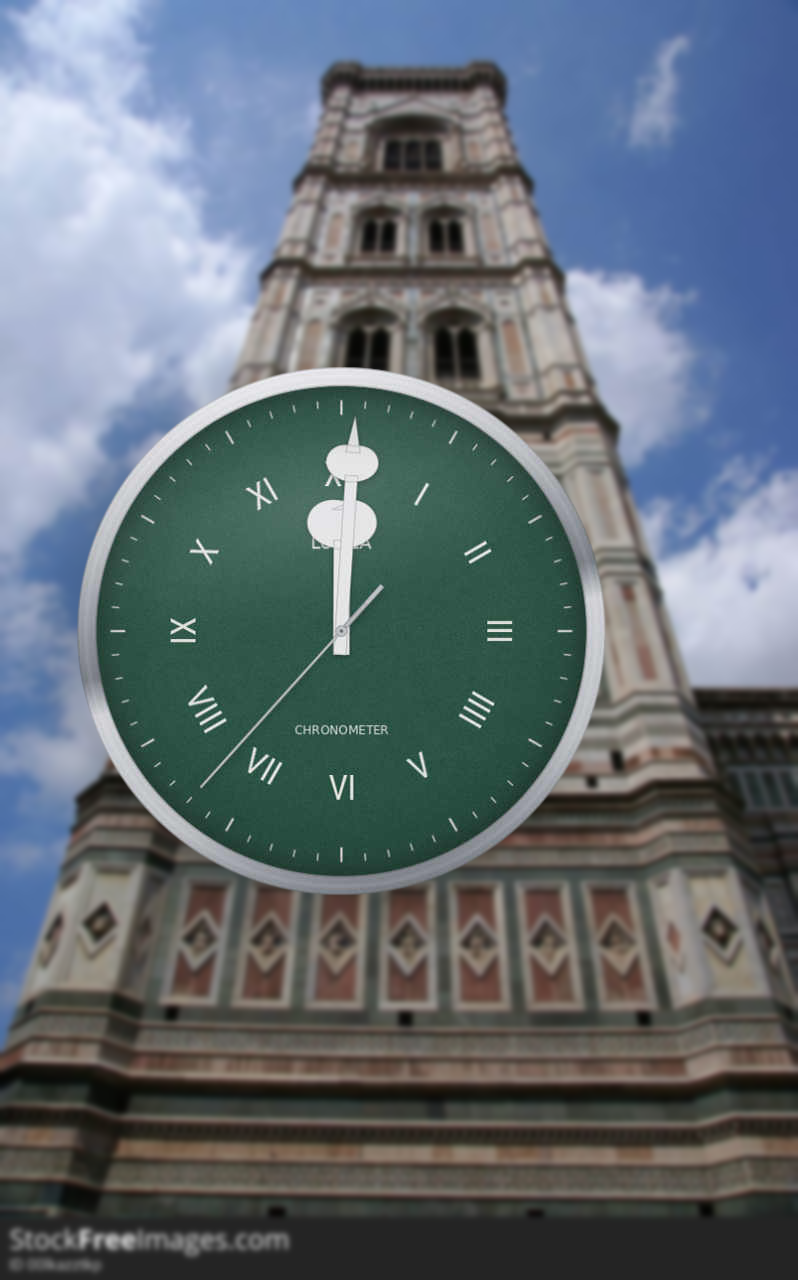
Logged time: h=12 m=0 s=37
